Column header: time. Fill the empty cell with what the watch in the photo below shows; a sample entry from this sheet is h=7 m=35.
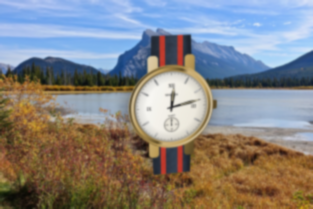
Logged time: h=12 m=13
